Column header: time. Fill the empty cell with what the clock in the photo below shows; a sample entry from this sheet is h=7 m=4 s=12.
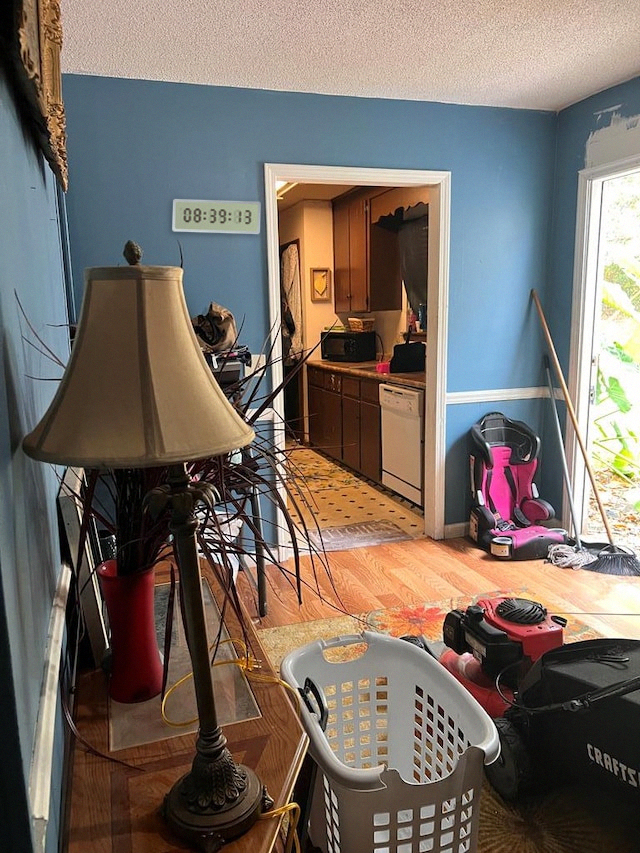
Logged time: h=8 m=39 s=13
